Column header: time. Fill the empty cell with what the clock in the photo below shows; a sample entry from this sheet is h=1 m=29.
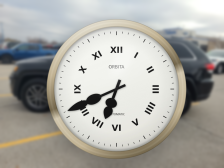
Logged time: h=6 m=41
